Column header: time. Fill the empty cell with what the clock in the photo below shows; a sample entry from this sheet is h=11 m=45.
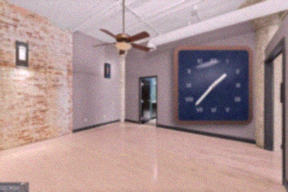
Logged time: h=1 m=37
